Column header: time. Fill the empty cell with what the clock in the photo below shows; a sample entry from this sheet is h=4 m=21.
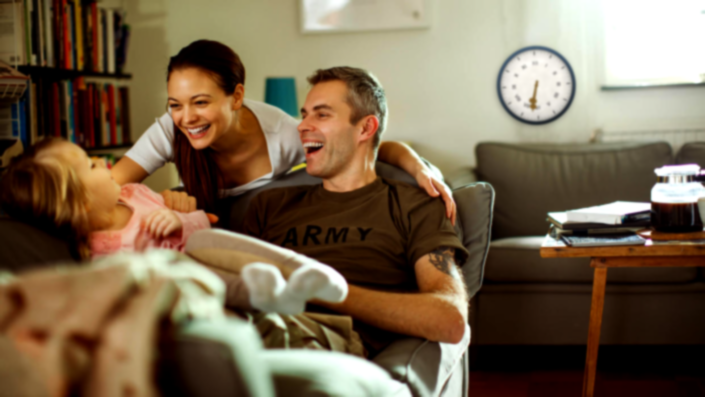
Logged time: h=6 m=32
